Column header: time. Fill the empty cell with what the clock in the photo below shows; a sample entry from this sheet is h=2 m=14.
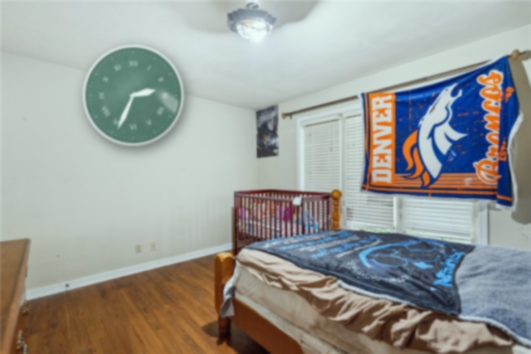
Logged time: h=2 m=34
